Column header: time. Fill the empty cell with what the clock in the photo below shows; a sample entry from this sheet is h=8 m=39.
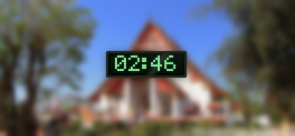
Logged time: h=2 m=46
